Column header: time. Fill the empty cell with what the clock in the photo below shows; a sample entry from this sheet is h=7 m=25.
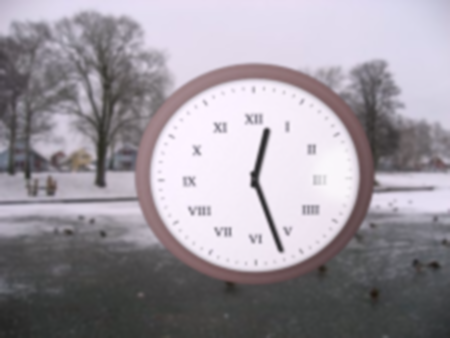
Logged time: h=12 m=27
